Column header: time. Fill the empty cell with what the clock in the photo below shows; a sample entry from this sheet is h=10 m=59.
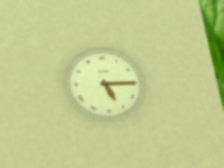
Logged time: h=5 m=15
